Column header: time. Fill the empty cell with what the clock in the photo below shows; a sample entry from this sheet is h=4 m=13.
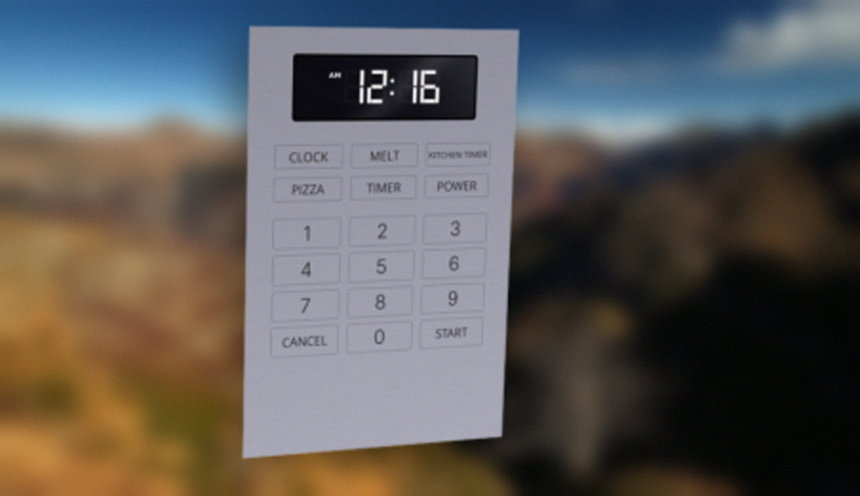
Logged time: h=12 m=16
